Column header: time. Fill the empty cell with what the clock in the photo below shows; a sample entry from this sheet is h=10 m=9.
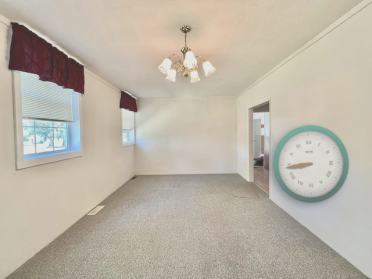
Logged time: h=8 m=44
